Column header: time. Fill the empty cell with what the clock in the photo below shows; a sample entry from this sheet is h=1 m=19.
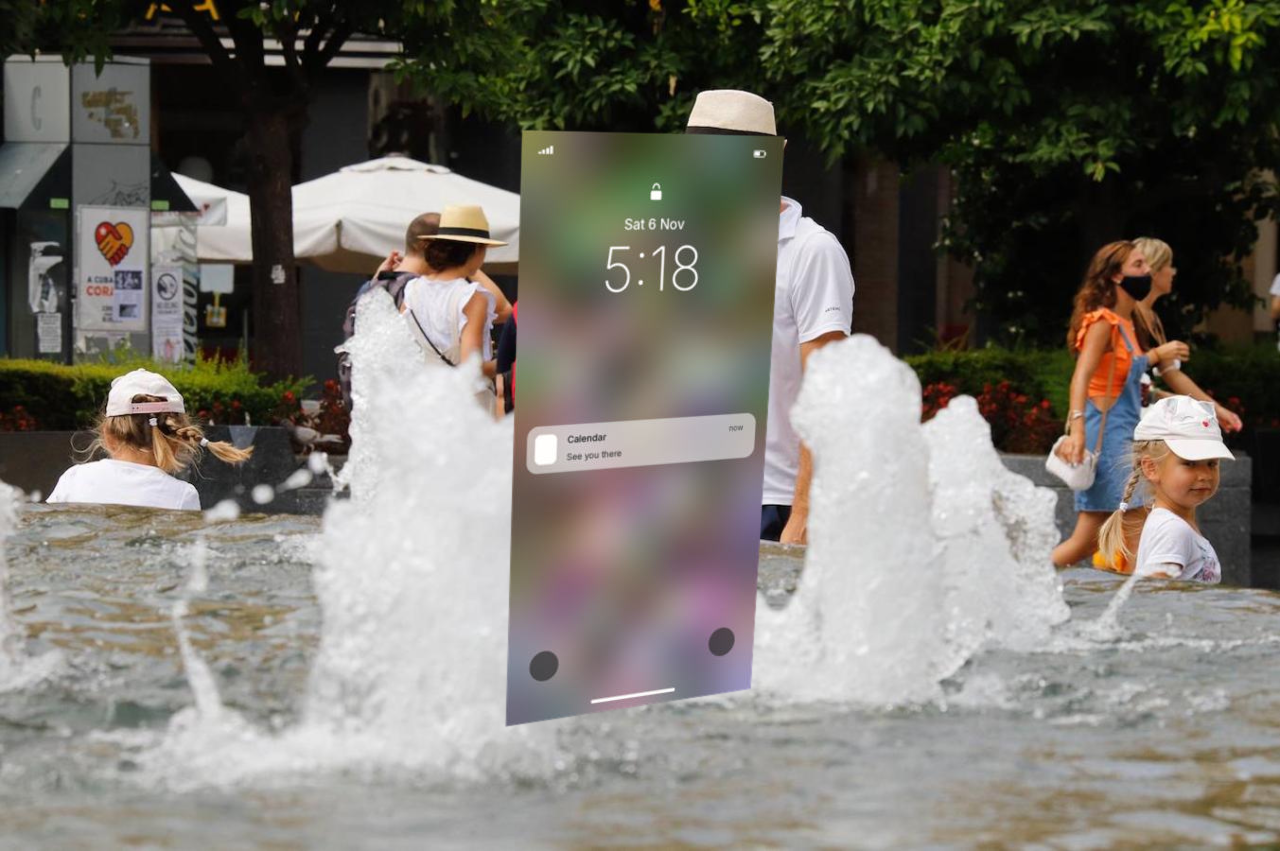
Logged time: h=5 m=18
